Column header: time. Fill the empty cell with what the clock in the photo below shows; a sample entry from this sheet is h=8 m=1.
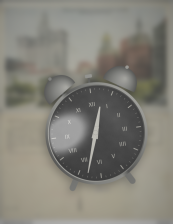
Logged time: h=12 m=33
